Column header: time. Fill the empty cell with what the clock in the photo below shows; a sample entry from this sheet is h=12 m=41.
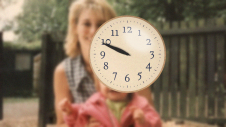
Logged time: h=9 m=49
